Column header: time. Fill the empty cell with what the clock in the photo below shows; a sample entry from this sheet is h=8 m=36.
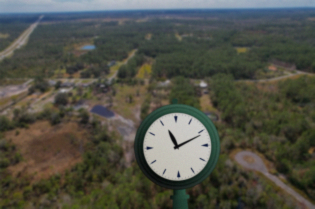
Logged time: h=11 m=11
